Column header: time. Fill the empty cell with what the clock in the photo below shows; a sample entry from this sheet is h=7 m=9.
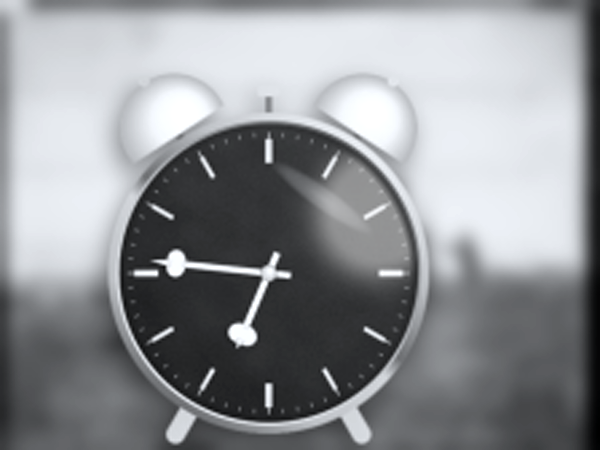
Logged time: h=6 m=46
